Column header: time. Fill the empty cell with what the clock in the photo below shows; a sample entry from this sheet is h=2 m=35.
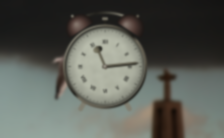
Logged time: h=11 m=14
